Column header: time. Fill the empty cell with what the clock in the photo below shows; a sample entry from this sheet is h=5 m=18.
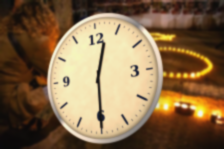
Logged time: h=12 m=30
